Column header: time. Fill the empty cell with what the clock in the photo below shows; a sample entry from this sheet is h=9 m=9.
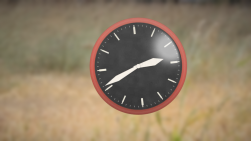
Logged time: h=2 m=41
